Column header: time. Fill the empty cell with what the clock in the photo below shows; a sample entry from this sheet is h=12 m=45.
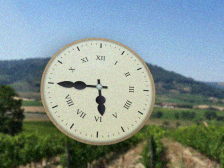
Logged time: h=5 m=45
